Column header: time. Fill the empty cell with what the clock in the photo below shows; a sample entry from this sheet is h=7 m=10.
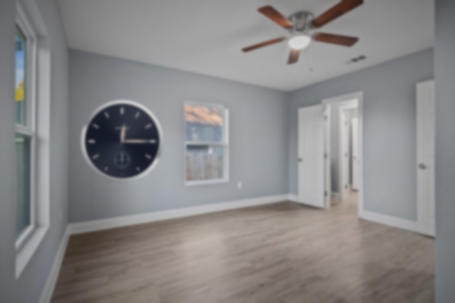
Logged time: h=12 m=15
